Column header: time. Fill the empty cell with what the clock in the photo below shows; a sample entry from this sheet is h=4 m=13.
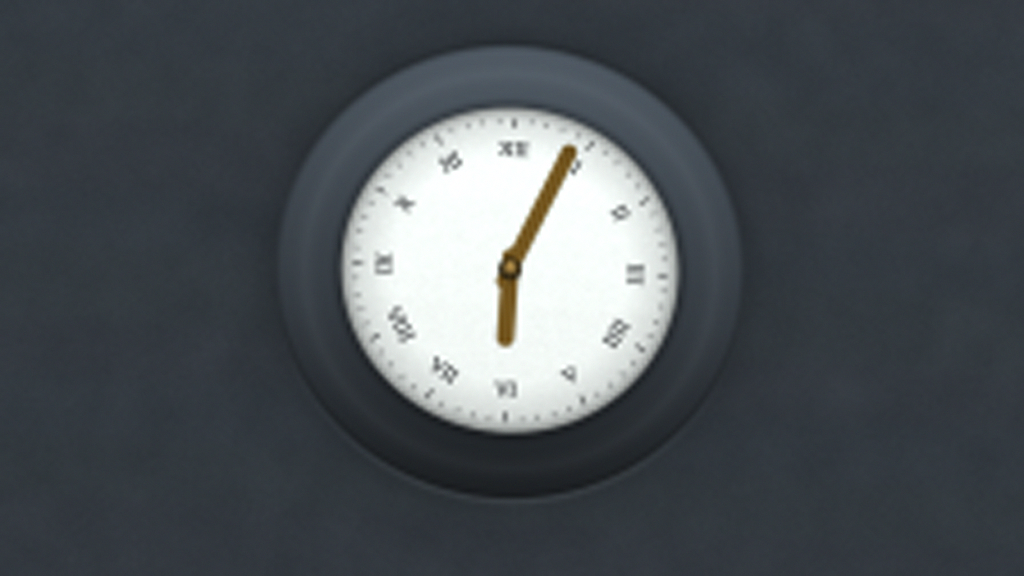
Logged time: h=6 m=4
